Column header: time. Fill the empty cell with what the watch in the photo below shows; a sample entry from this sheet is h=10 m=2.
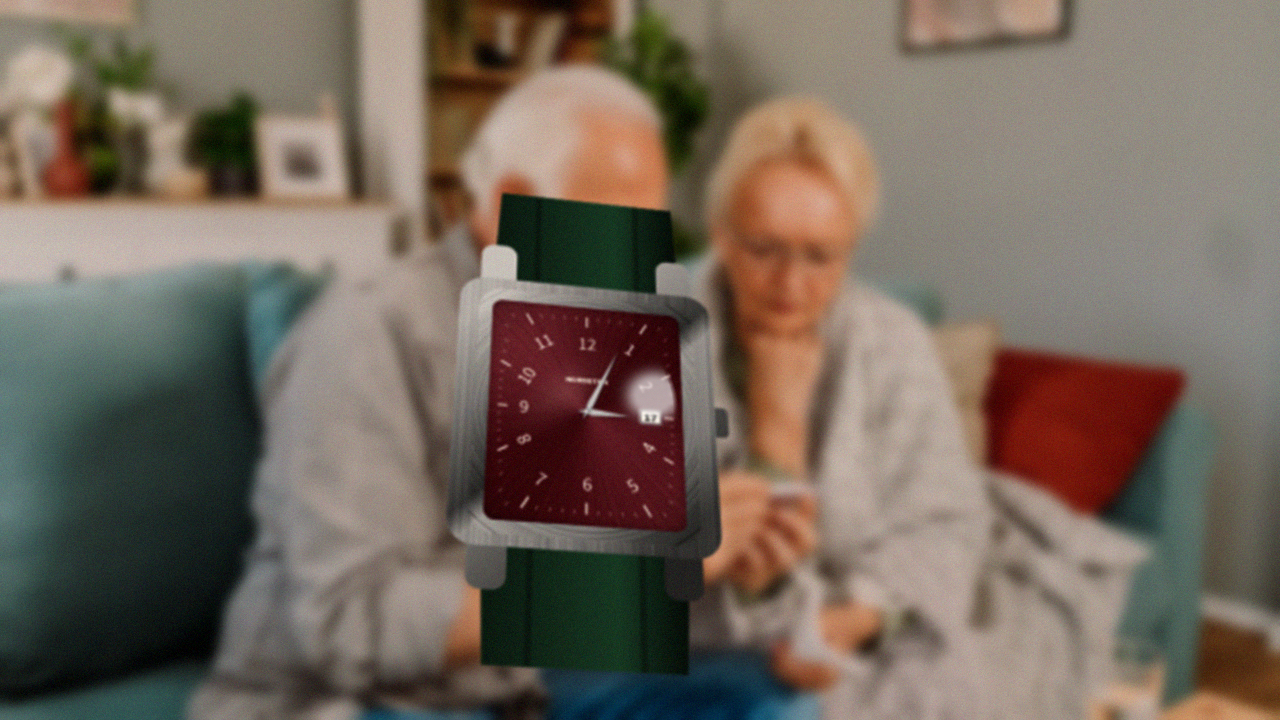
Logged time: h=3 m=4
